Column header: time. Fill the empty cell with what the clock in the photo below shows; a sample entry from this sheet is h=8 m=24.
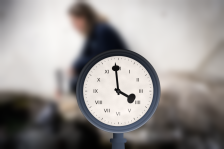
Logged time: h=3 m=59
